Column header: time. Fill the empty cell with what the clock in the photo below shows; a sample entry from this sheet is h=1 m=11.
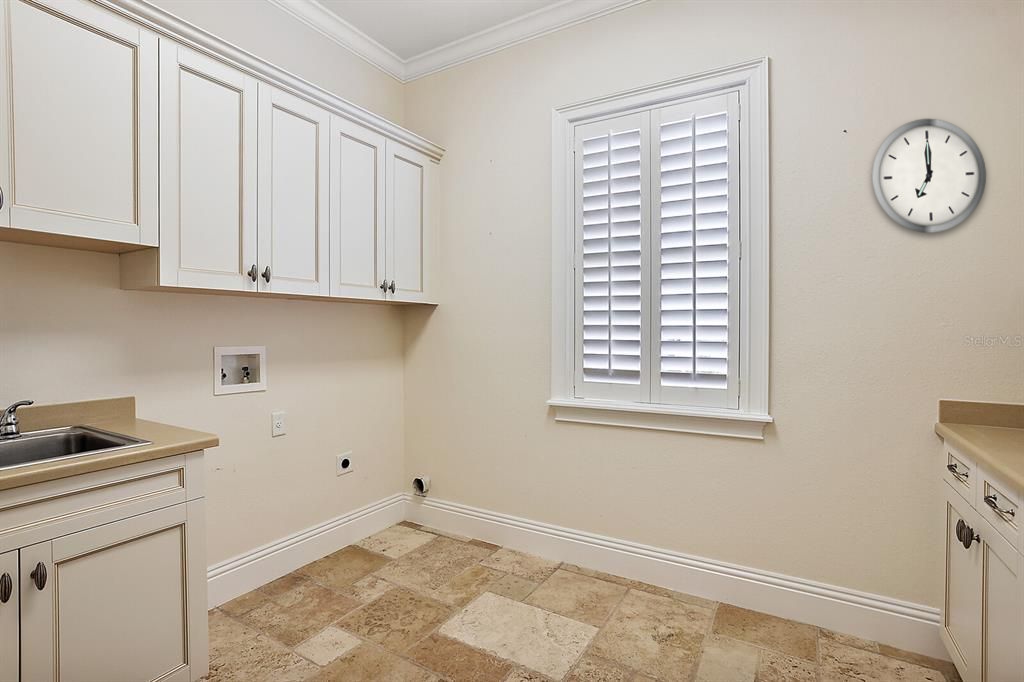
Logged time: h=7 m=0
